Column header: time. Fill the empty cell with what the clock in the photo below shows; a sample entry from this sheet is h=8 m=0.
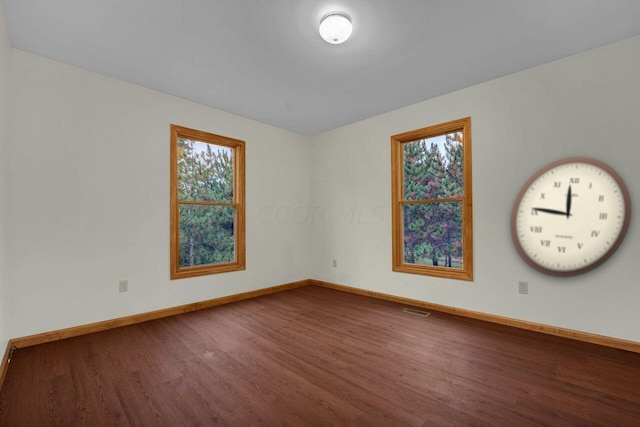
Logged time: h=11 m=46
